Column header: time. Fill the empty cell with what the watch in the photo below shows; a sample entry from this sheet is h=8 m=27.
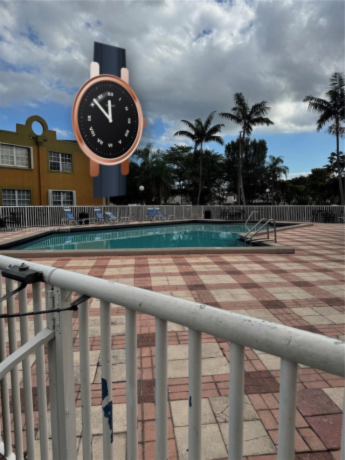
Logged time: h=11 m=52
